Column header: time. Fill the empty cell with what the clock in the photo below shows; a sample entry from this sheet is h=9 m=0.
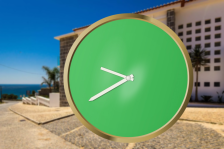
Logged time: h=9 m=40
